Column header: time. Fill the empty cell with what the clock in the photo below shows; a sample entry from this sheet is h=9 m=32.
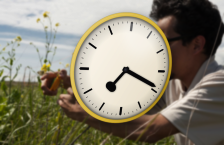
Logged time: h=7 m=19
